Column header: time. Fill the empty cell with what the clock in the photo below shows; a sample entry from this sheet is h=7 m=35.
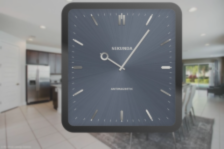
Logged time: h=10 m=6
